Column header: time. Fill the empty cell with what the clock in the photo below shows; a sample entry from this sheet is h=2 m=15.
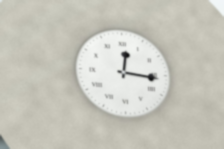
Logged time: h=12 m=16
